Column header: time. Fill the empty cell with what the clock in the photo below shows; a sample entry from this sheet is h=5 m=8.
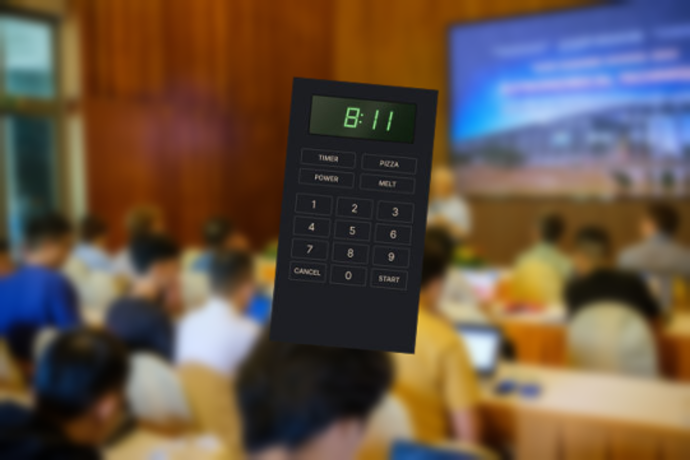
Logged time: h=8 m=11
